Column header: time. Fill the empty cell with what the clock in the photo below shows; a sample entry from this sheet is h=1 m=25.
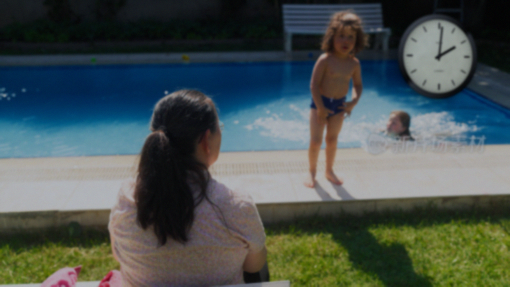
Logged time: h=2 m=1
